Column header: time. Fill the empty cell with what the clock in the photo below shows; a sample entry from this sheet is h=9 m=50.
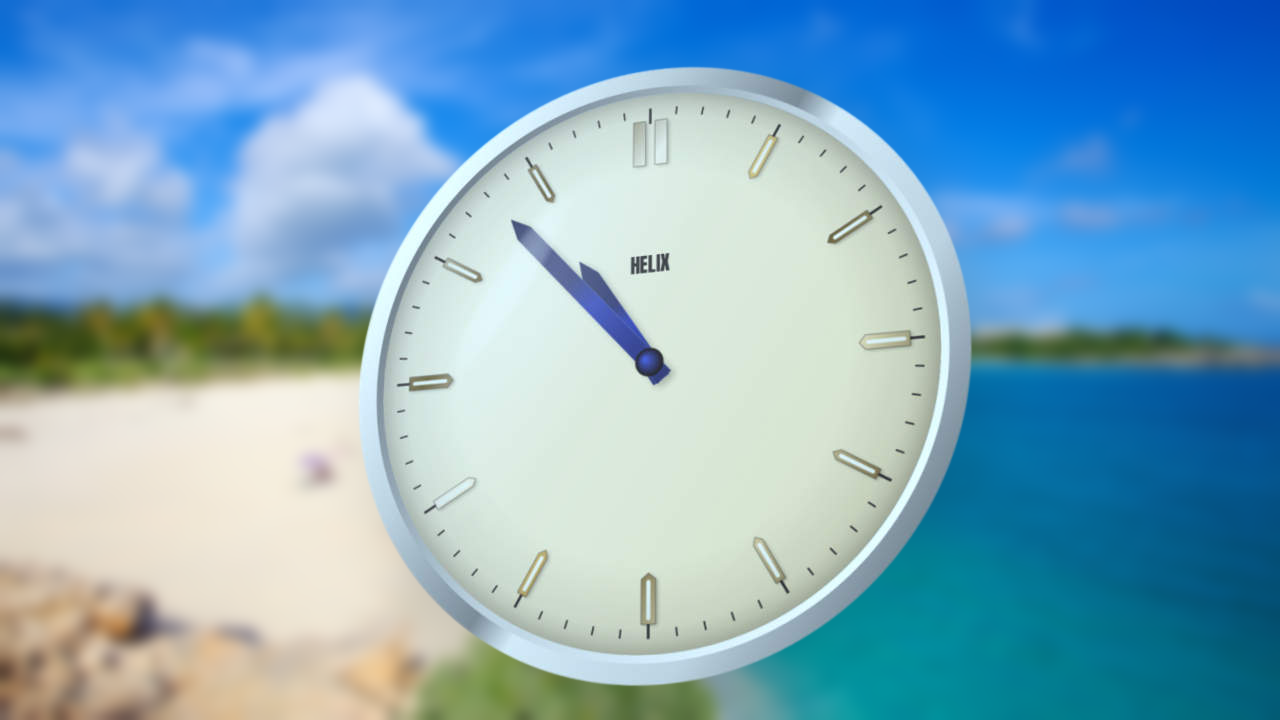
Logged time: h=10 m=53
